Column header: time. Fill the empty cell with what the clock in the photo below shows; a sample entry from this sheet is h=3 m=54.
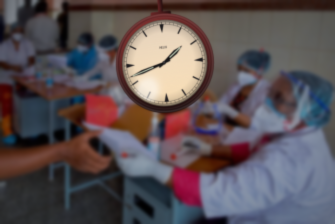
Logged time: h=1 m=42
